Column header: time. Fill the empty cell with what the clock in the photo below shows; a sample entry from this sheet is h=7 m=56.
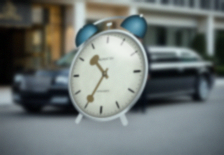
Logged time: h=10 m=35
